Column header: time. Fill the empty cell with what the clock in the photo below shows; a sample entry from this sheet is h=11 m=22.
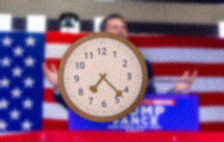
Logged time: h=7 m=23
